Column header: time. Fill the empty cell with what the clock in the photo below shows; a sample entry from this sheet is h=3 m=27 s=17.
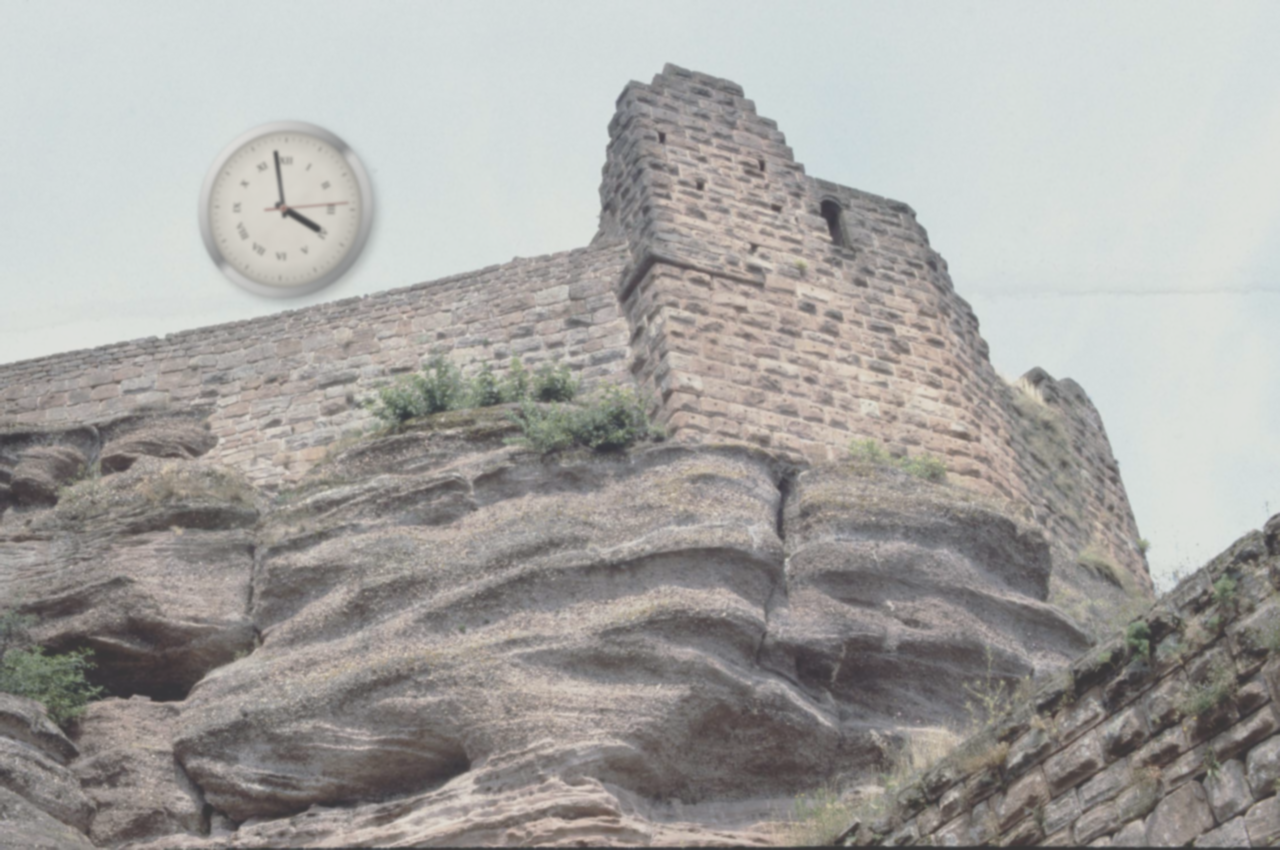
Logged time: h=3 m=58 s=14
